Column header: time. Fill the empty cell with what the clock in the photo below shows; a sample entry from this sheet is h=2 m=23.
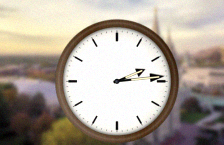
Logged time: h=2 m=14
